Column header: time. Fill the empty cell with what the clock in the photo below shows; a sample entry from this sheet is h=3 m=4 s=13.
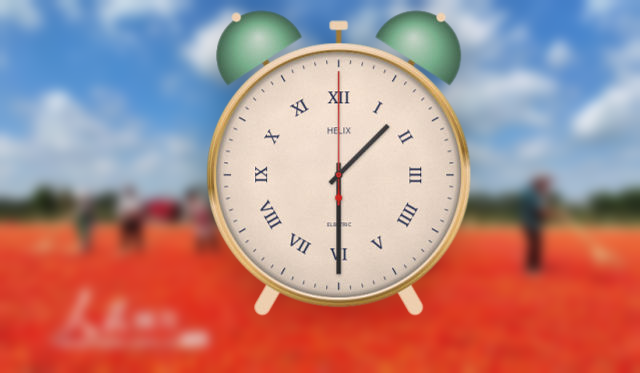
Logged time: h=1 m=30 s=0
